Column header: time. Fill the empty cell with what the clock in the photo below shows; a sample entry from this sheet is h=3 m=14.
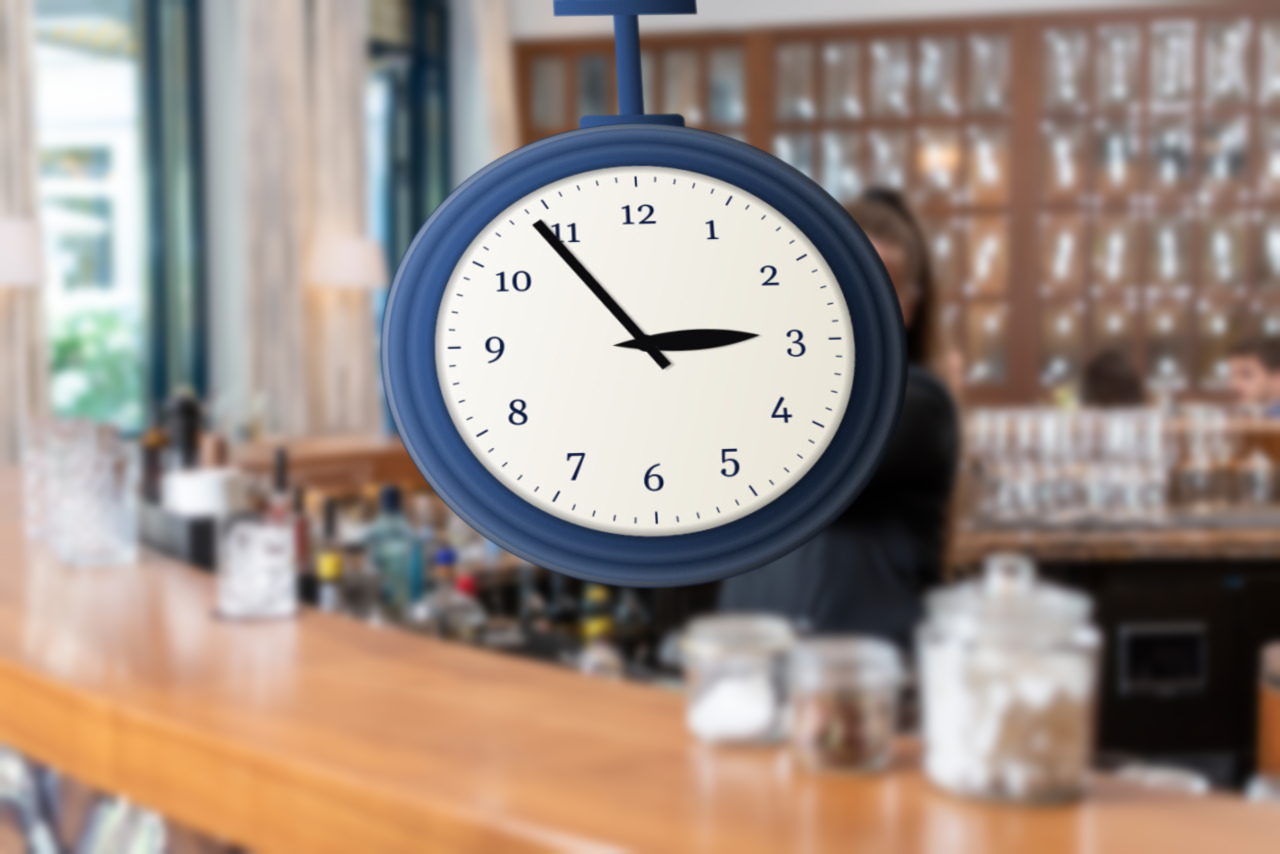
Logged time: h=2 m=54
